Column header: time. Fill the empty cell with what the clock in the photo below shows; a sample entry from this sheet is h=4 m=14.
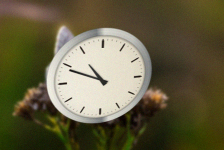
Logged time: h=10 m=49
